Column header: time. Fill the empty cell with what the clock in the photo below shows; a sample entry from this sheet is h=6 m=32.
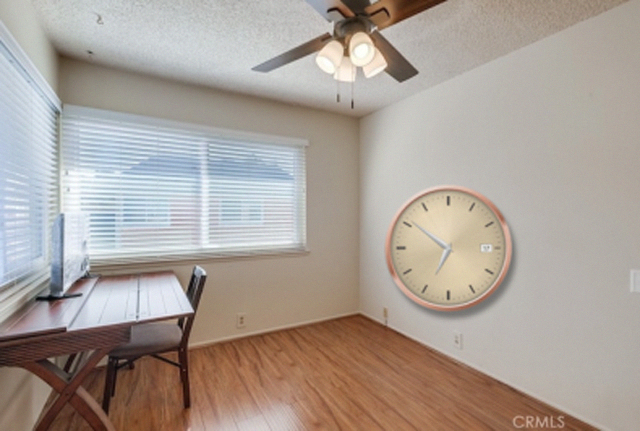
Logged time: h=6 m=51
